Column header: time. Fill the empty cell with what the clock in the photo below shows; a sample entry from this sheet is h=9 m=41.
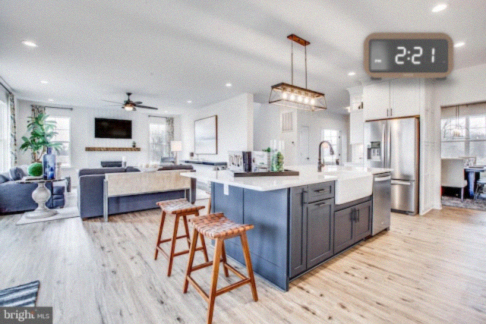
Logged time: h=2 m=21
